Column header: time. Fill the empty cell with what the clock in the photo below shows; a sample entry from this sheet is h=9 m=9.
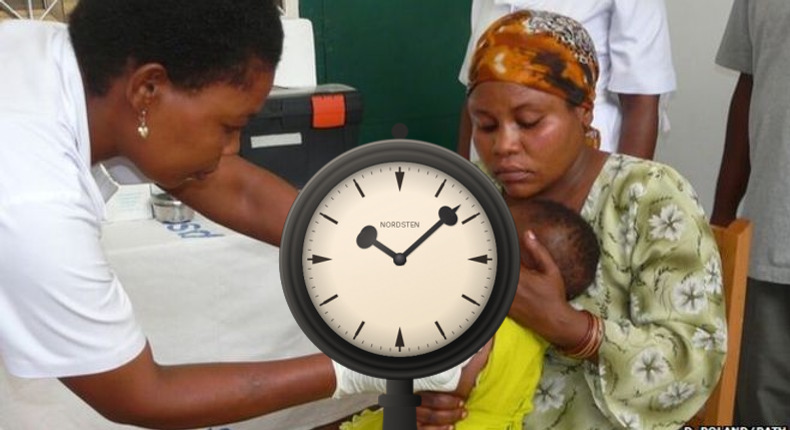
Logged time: h=10 m=8
